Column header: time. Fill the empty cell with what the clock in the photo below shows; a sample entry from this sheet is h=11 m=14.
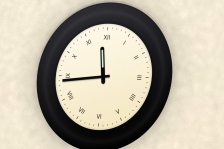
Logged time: h=11 m=44
